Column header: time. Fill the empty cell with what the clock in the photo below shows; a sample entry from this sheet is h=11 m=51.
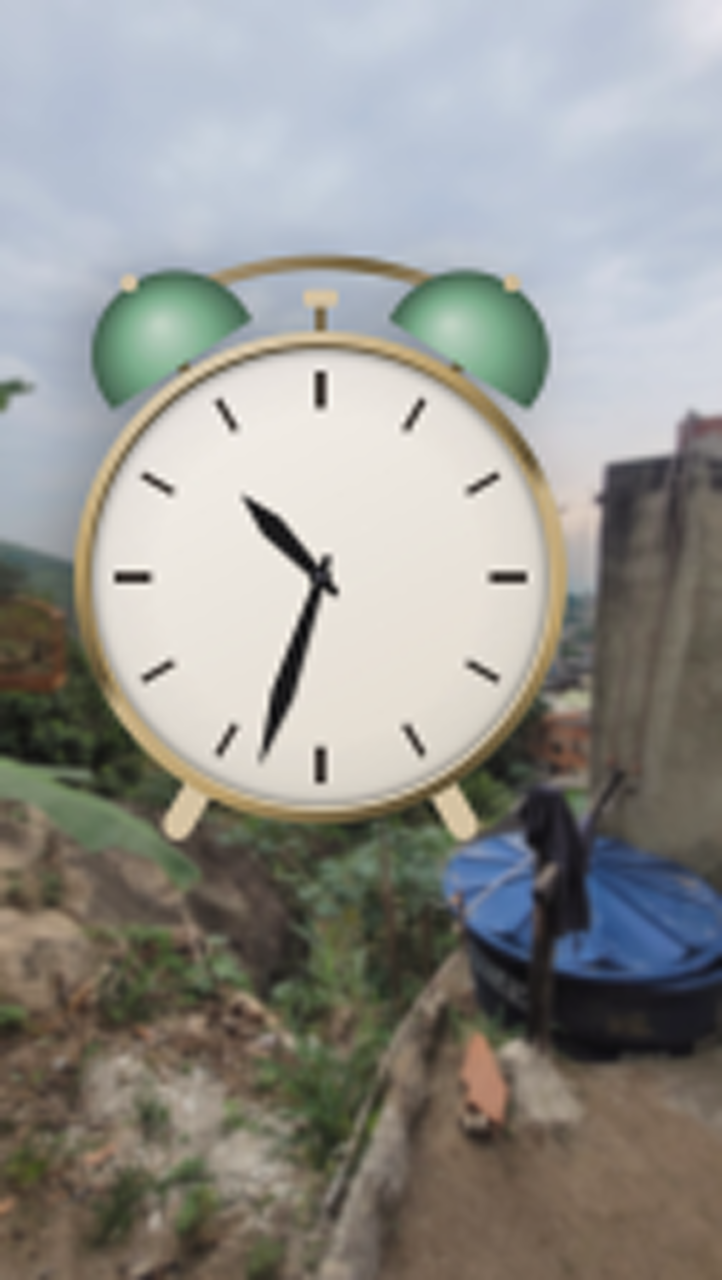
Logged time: h=10 m=33
